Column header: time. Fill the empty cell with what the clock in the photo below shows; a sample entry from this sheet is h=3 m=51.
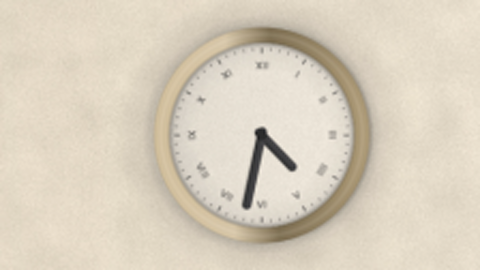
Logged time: h=4 m=32
